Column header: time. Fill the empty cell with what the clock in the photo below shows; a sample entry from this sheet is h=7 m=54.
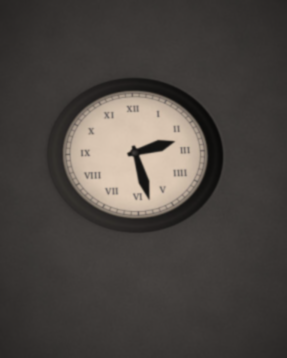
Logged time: h=2 m=28
